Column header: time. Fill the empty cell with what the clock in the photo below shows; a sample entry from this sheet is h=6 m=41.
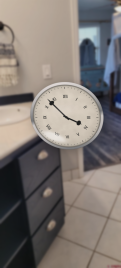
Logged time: h=3 m=53
